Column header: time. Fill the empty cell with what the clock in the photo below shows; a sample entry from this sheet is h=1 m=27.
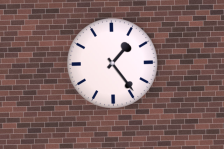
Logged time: h=1 m=24
